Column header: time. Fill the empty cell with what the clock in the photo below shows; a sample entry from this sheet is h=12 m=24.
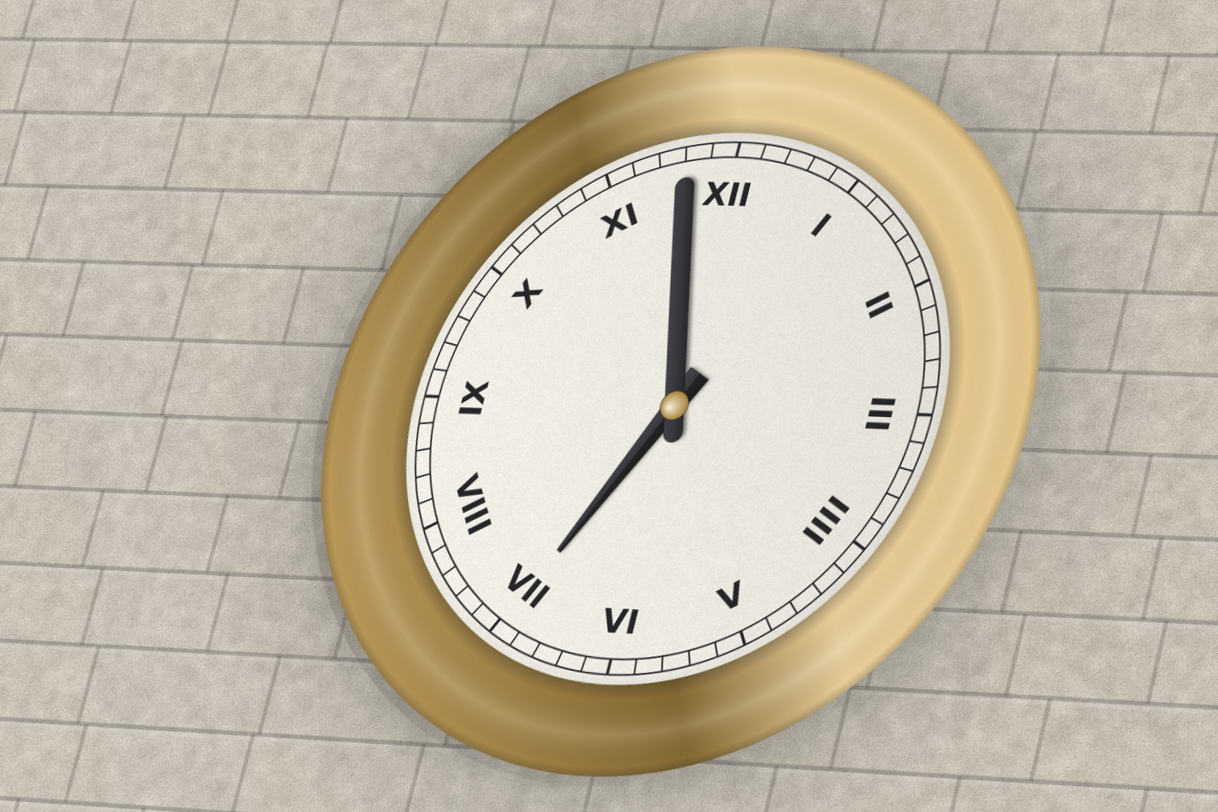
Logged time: h=6 m=58
